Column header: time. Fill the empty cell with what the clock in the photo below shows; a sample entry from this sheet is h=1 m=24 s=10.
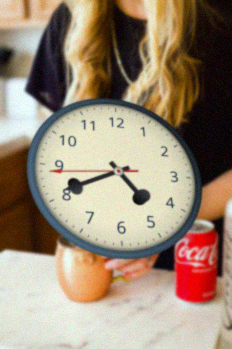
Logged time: h=4 m=40 s=44
